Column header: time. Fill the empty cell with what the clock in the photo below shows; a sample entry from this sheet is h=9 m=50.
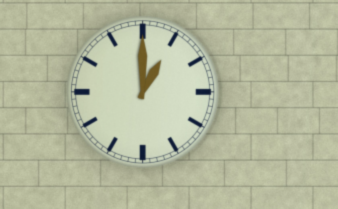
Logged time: h=1 m=0
